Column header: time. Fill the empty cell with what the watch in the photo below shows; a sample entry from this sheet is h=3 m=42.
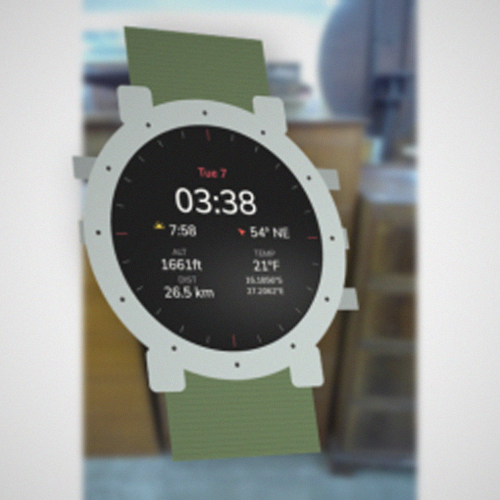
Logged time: h=3 m=38
